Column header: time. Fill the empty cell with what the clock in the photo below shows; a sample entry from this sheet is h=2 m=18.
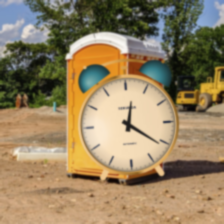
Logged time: h=12 m=21
